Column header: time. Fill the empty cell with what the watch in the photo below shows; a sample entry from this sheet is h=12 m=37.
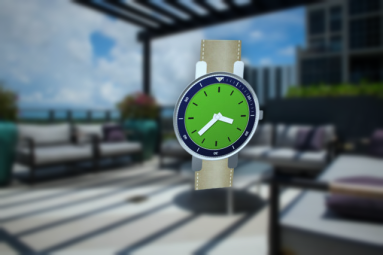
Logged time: h=3 m=38
